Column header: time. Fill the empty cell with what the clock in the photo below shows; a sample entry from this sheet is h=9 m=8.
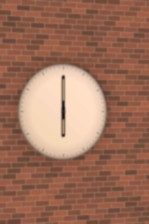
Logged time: h=6 m=0
